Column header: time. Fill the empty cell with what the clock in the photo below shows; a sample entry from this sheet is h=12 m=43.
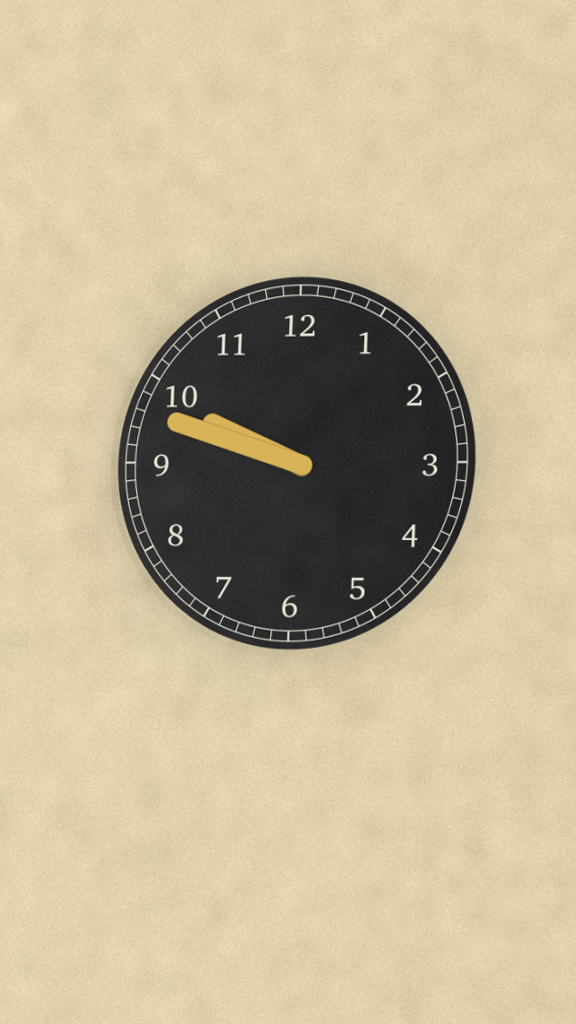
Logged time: h=9 m=48
